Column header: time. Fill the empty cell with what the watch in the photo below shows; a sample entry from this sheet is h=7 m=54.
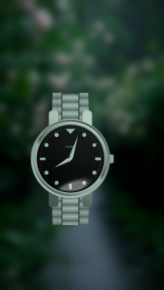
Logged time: h=8 m=3
